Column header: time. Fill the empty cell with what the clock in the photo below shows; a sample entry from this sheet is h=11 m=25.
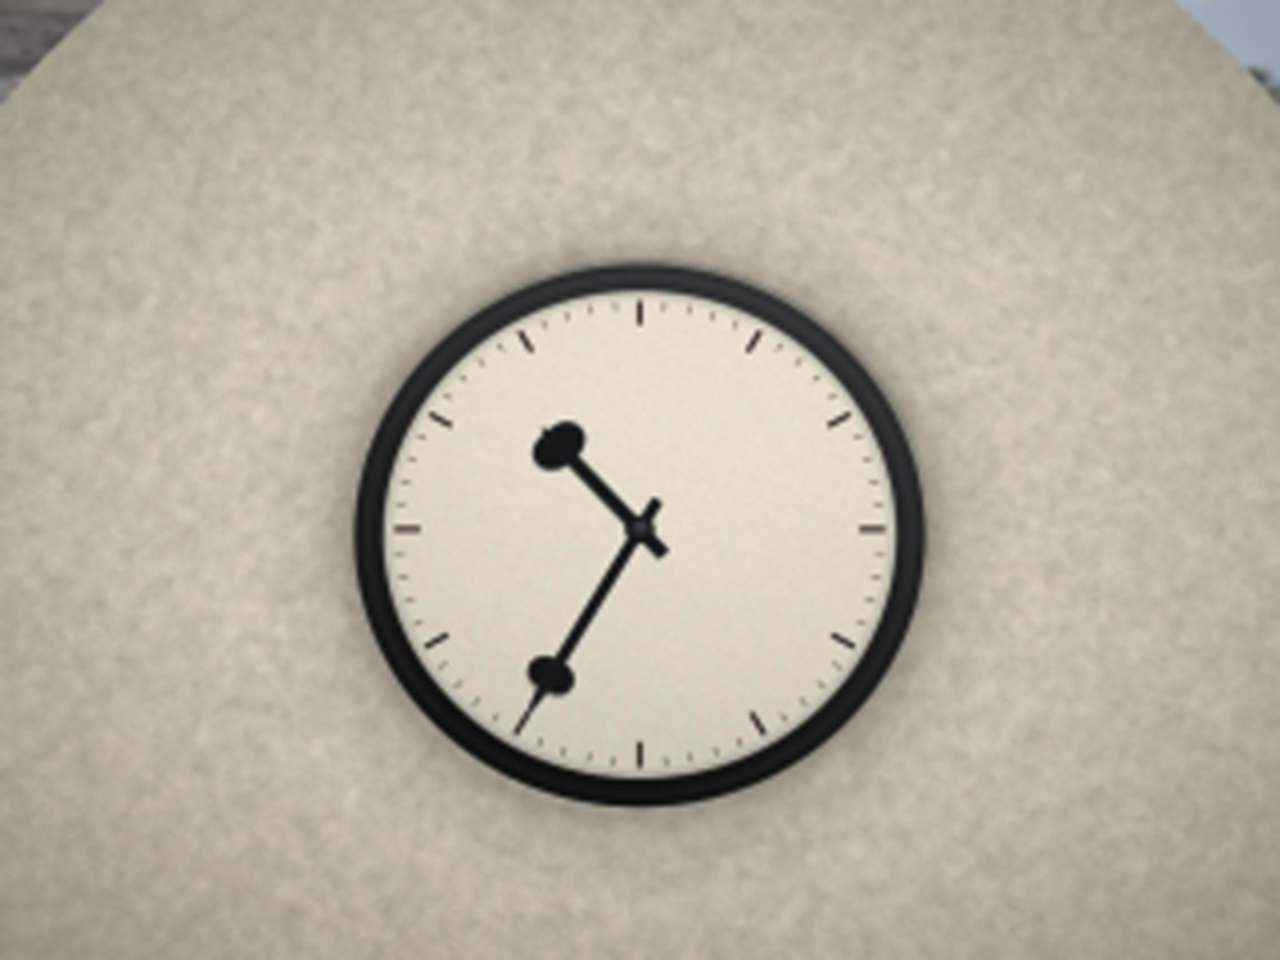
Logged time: h=10 m=35
